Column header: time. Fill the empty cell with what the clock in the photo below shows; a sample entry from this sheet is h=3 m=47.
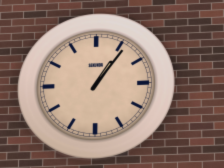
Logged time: h=1 m=6
